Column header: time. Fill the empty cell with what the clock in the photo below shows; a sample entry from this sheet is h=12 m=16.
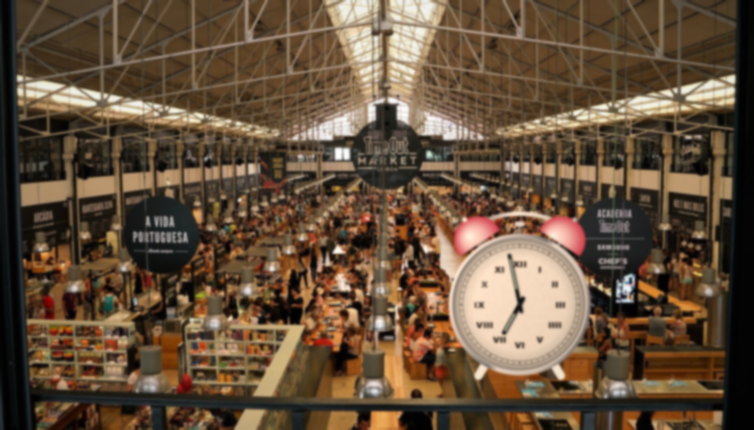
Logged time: h=6 m=58
